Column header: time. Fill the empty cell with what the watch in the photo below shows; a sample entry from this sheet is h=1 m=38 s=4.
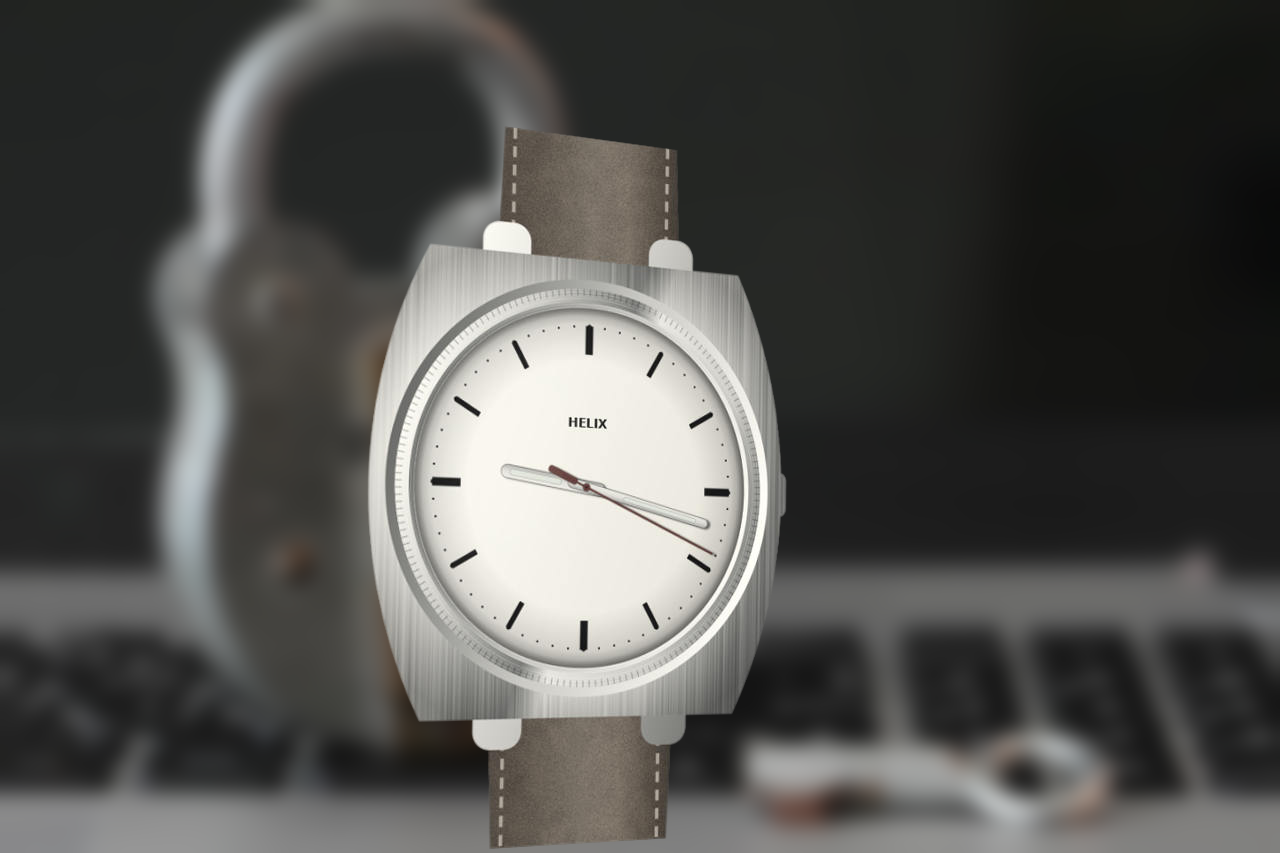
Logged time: h=9 m=17 s=19
